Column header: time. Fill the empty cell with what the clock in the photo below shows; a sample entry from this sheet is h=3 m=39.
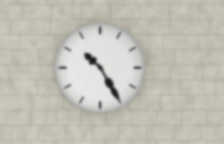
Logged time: h=10 m=25
